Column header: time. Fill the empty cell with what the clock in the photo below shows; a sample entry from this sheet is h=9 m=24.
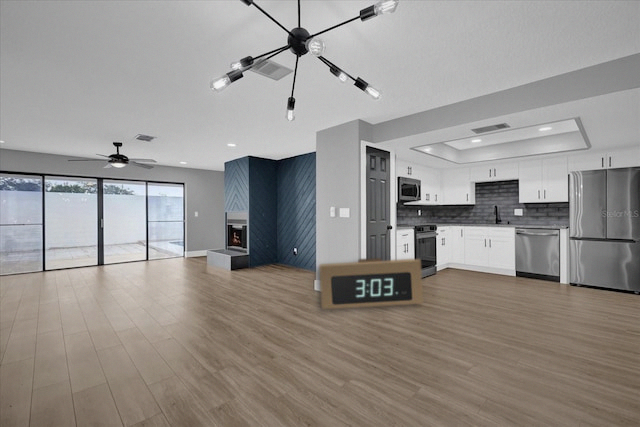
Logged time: h=3 m=3
